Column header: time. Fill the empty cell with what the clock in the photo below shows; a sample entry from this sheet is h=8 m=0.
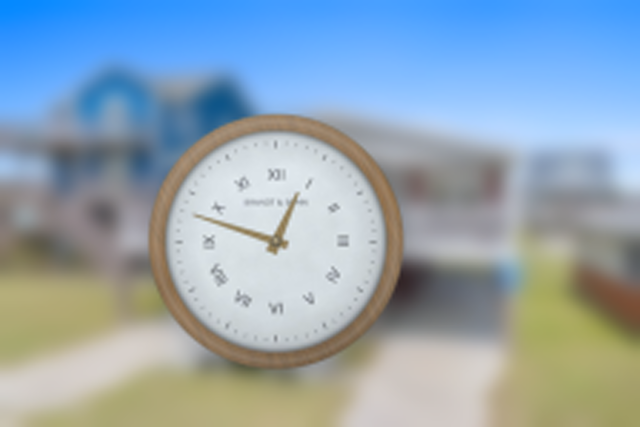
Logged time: h=12 m=48
